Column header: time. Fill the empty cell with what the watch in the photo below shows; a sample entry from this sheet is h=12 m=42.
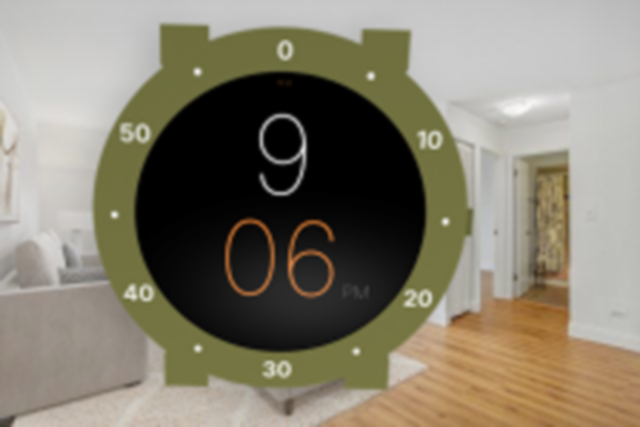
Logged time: h=9 m=6
